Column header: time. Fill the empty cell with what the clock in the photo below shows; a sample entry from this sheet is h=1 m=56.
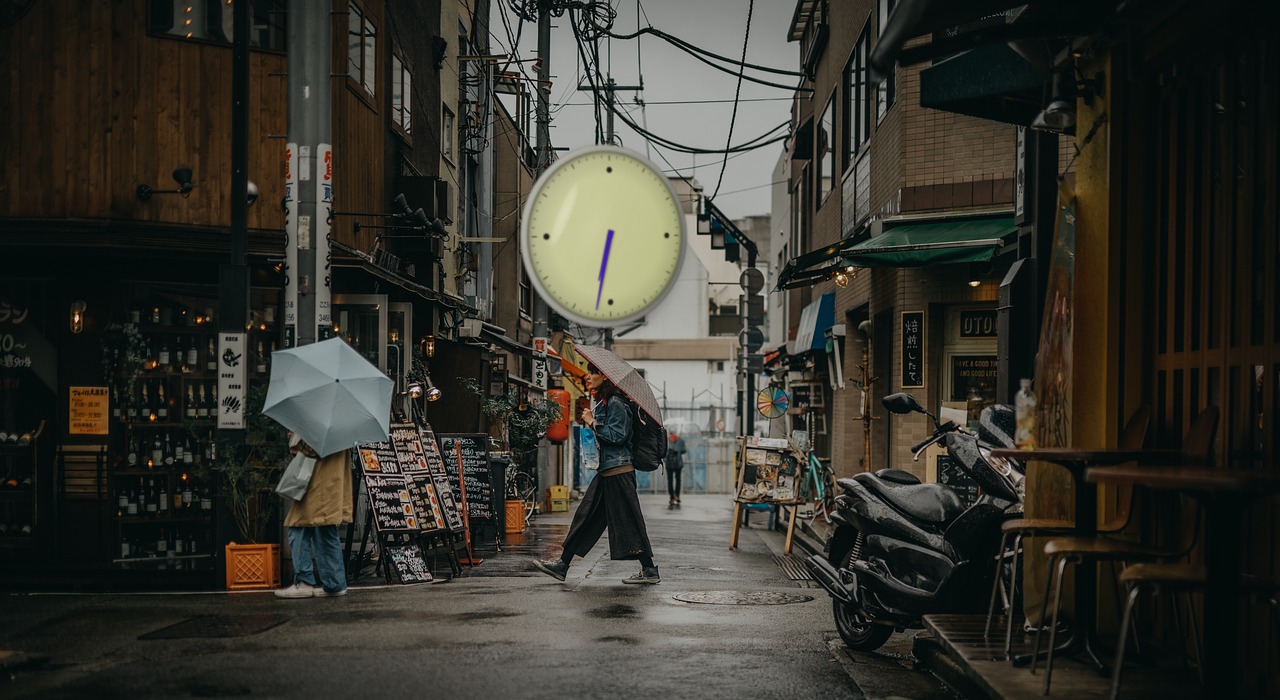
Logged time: h=6 m=32
